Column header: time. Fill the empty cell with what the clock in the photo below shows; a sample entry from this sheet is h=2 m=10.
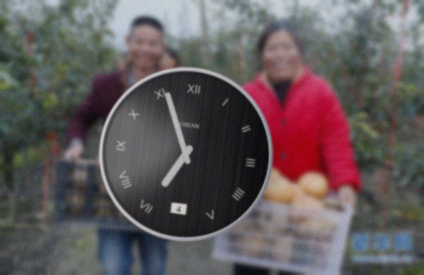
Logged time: h=6 m=56
